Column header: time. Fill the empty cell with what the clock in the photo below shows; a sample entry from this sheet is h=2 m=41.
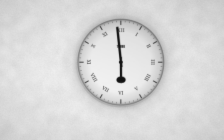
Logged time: h=5 m=59
